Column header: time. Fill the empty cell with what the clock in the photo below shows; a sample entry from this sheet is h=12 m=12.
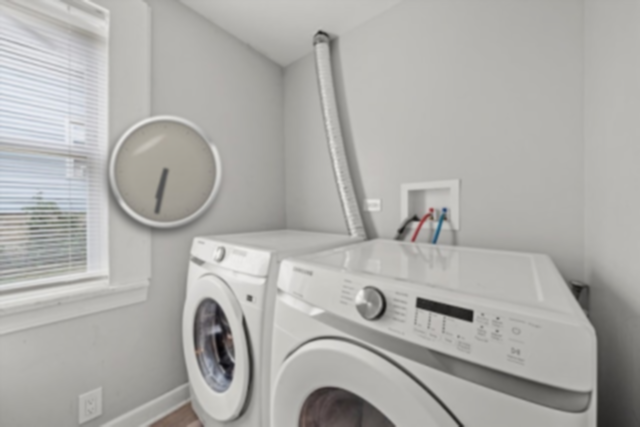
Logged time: h=6 m=32
